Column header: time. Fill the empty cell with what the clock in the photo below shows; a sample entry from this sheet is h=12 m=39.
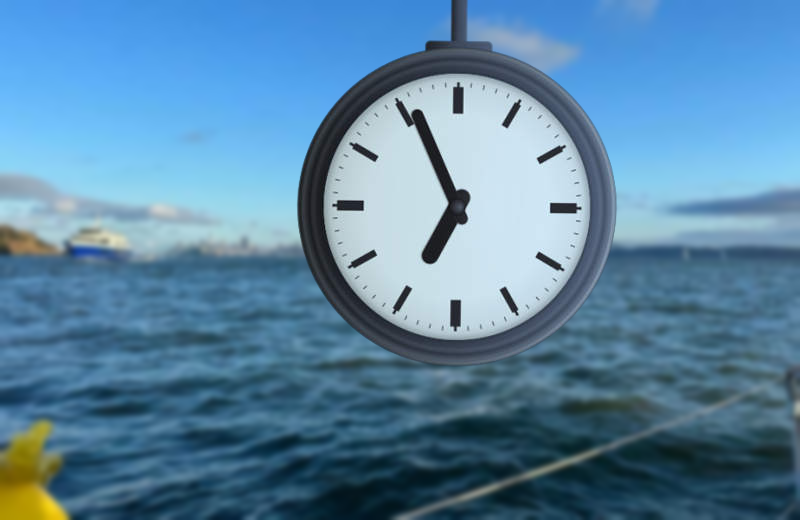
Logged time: h=6 m=56
